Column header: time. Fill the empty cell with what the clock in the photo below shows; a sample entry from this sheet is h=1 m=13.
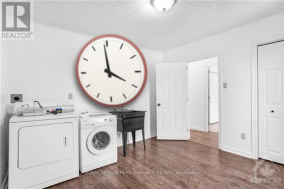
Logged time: h=3 m=59
